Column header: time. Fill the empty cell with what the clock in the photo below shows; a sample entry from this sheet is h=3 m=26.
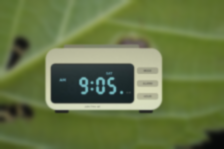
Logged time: h=9 m=5
